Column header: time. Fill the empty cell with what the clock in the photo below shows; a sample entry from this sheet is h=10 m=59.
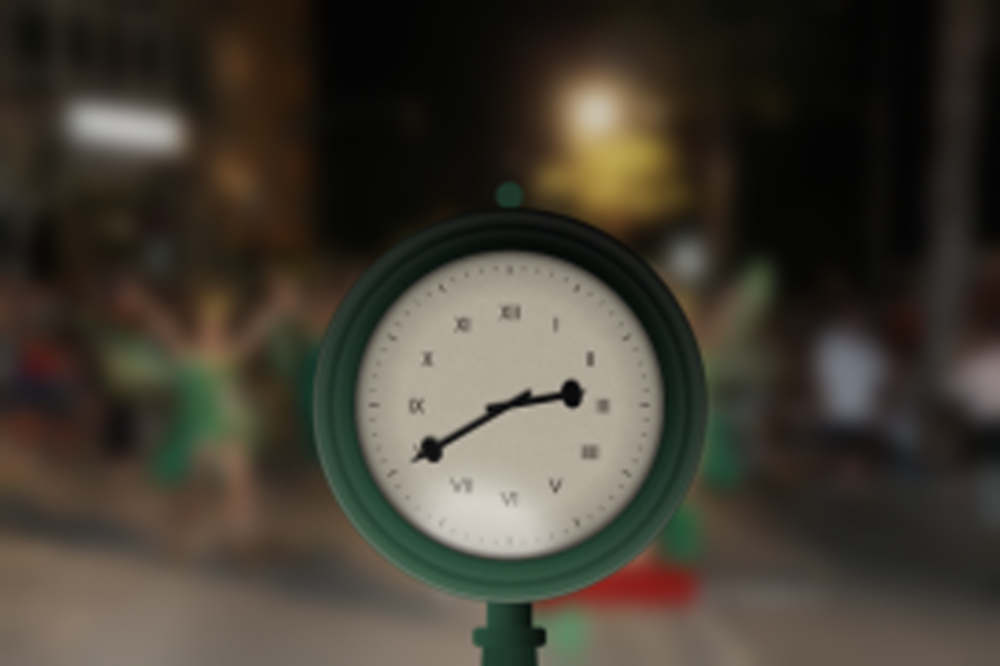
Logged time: h=2 m=40
